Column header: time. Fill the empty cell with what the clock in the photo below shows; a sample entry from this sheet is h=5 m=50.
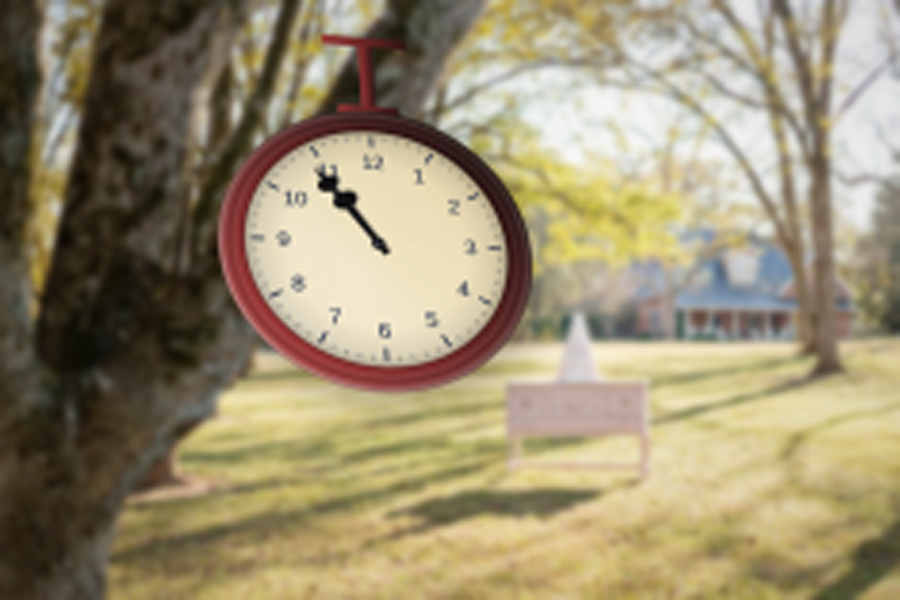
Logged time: h=10 m=54
